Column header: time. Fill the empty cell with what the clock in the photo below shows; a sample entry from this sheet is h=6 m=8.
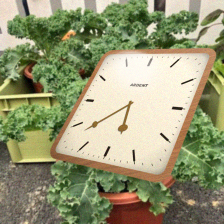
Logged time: h=5 m=38
